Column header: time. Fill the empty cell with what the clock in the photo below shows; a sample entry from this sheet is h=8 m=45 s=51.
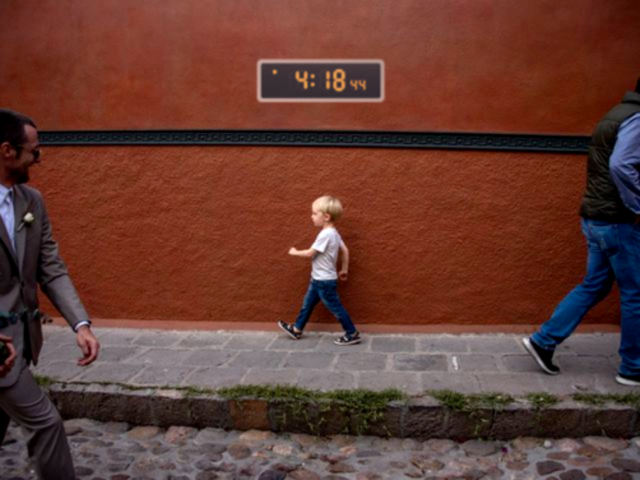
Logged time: h=4 m=18 s=44
